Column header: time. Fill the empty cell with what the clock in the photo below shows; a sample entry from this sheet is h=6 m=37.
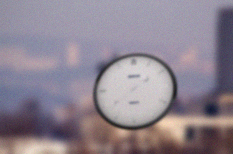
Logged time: h=1 m=38
